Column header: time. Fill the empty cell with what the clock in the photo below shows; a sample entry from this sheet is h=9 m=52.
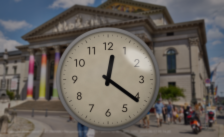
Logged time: h=12 m=21
